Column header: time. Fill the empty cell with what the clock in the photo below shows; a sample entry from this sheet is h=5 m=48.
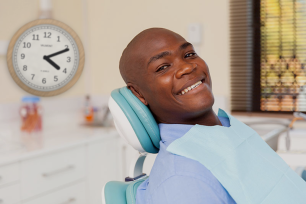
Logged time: h=4 m=11
